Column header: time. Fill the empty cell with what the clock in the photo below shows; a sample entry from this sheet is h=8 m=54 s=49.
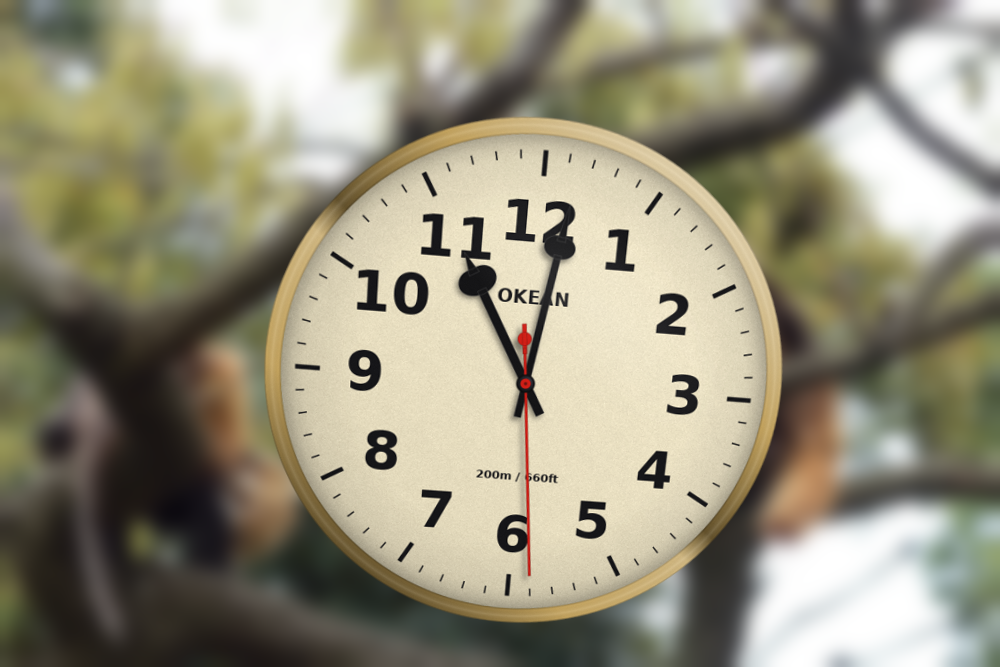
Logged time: h=11 m=1 s=29
